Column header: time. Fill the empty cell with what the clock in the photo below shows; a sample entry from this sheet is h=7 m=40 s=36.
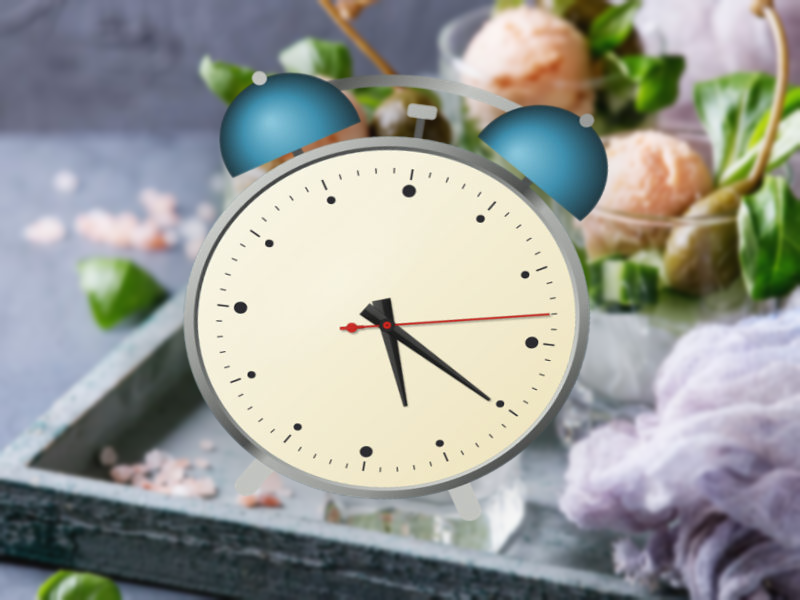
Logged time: h=5 m=20 s=13
